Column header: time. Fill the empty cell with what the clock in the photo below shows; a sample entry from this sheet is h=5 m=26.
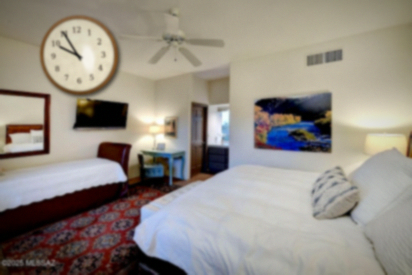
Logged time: h=9 m=55
